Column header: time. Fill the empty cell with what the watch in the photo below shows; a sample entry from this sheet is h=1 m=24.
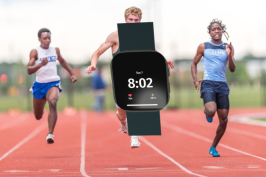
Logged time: h=8 m=2
